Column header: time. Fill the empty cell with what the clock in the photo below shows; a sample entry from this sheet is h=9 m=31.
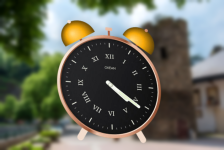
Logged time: h=4 m=21
